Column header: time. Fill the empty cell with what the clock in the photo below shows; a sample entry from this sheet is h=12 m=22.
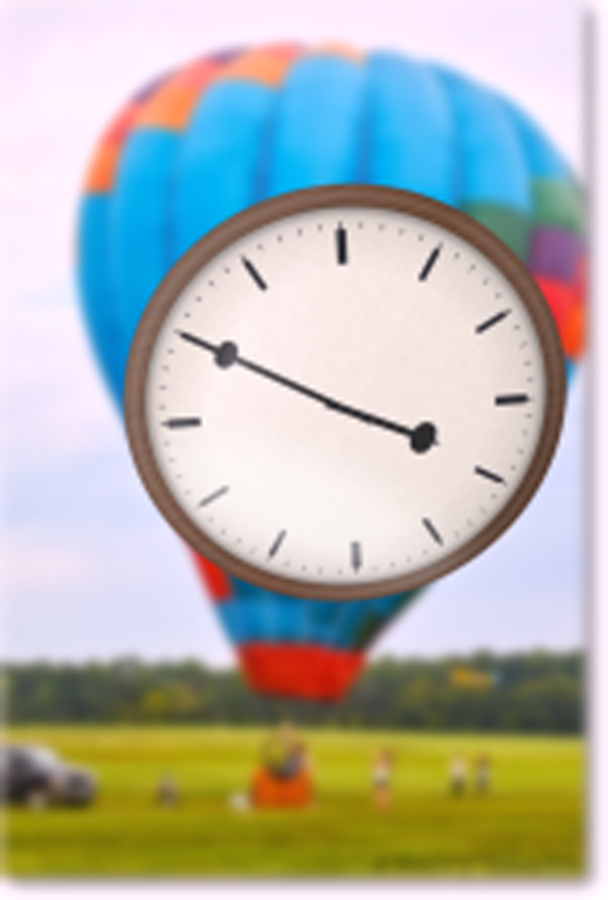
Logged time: h=3 m=50
